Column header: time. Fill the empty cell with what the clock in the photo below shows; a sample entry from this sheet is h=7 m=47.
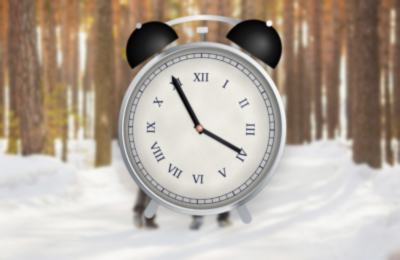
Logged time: h=3 m=55
